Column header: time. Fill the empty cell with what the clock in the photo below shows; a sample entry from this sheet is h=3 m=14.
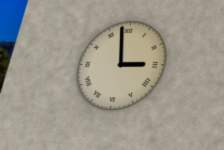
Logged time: h=2 m=58
